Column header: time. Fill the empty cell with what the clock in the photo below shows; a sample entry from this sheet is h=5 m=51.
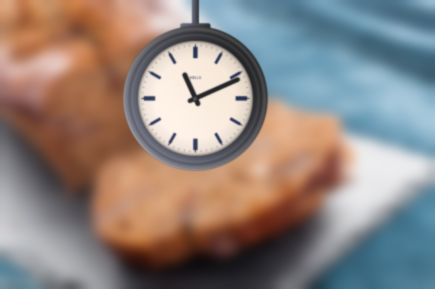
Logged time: h=11 m=11
